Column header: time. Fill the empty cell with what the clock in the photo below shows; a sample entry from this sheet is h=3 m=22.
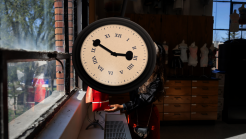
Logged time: h=2 m=49
